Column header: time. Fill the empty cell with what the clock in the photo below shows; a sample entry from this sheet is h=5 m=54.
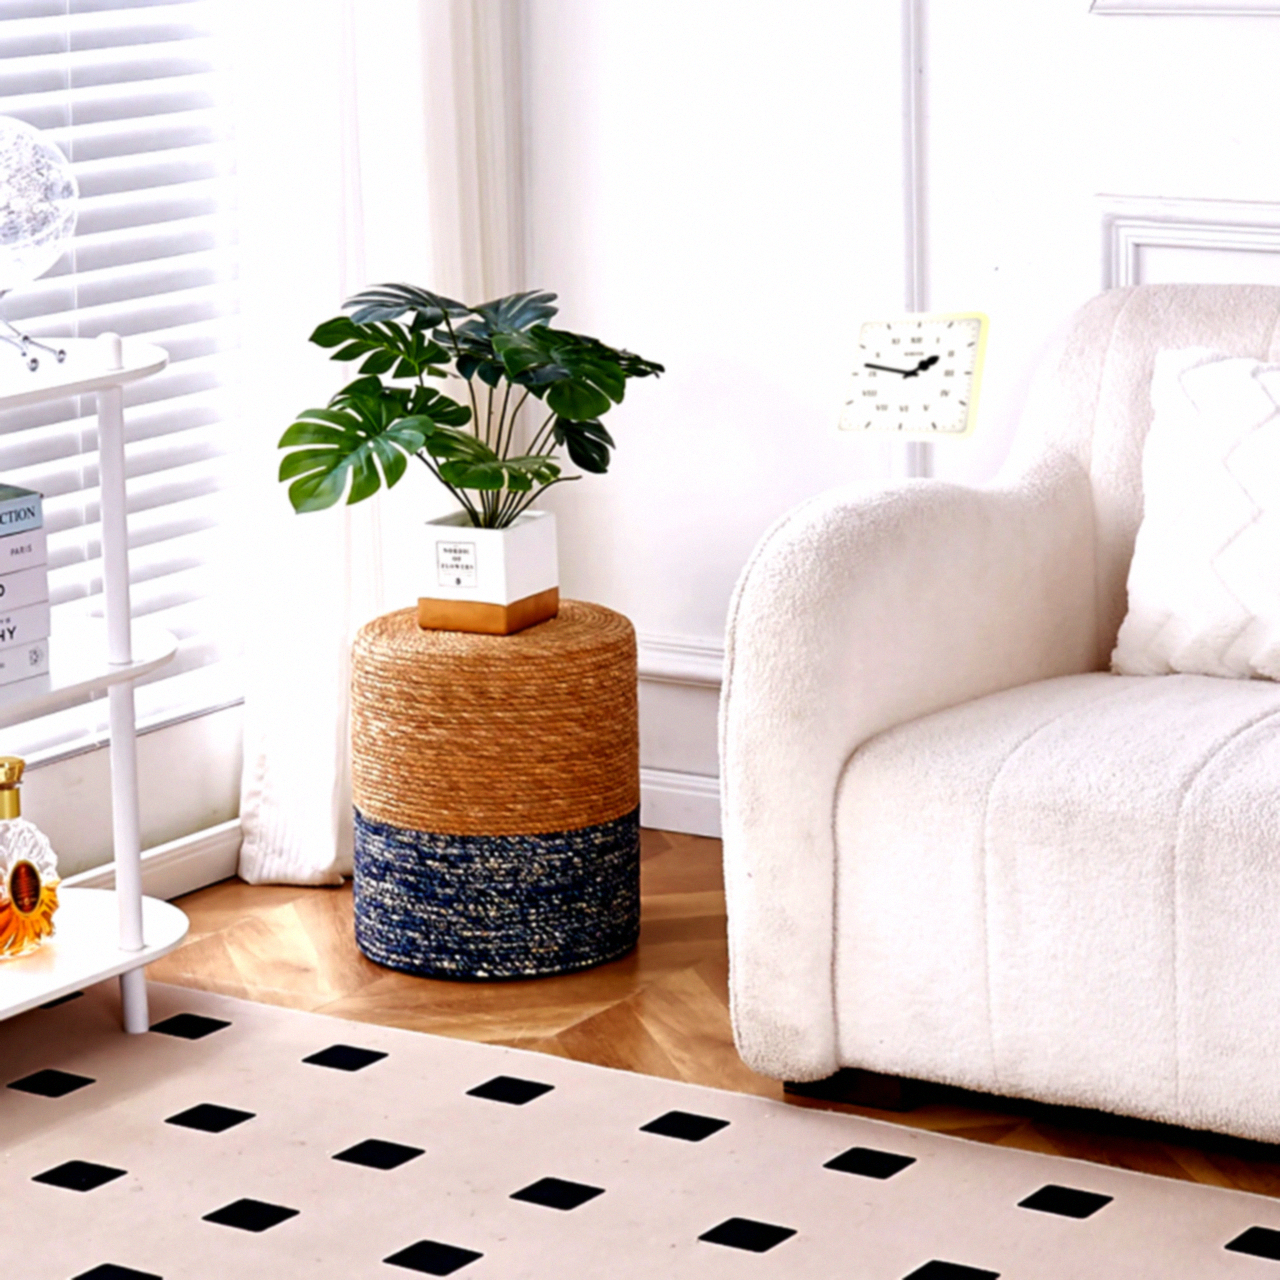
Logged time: h=1 m=47
